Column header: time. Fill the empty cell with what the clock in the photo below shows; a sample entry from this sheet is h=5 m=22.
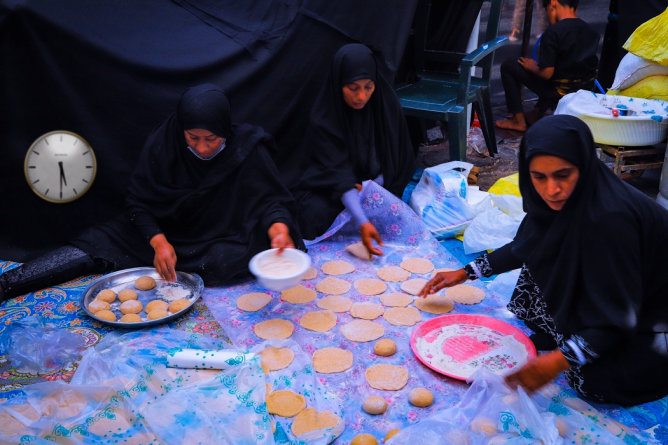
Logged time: h=5 m=30
